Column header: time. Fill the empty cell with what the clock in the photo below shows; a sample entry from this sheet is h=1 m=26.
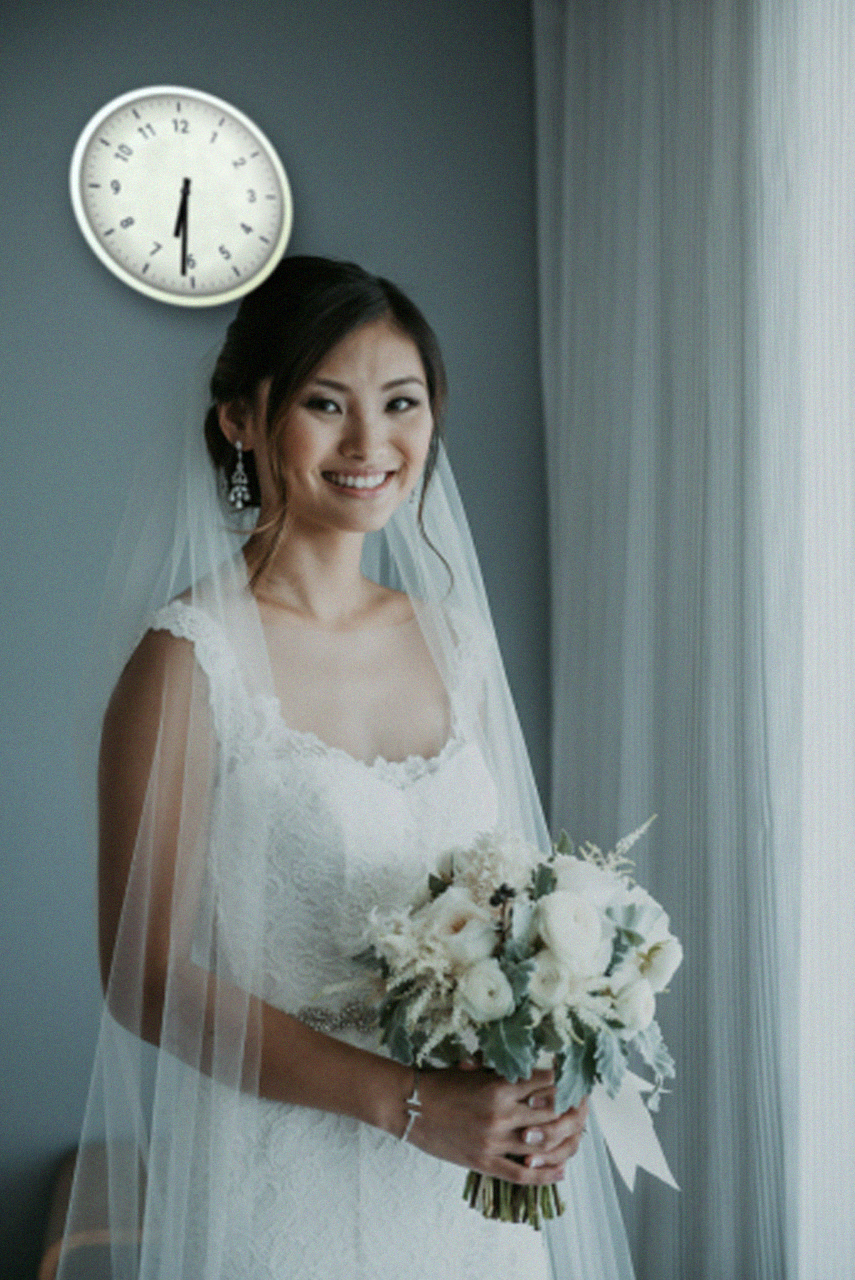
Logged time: h=6 m=31
